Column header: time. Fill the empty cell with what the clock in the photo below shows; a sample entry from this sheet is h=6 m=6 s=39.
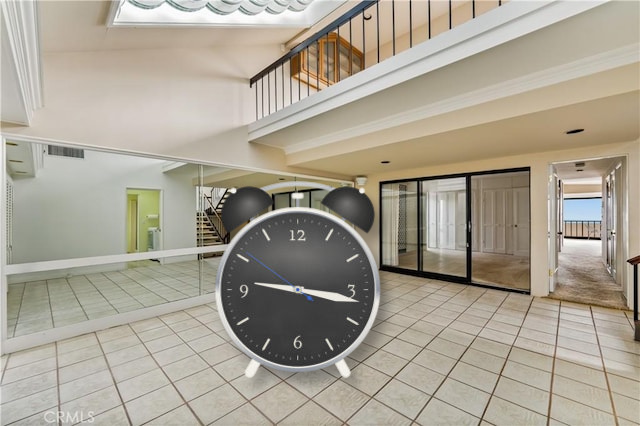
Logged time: h=9 m=16 s=51
